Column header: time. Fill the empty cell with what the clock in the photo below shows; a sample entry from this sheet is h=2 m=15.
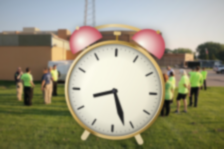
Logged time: h=8 m=27
